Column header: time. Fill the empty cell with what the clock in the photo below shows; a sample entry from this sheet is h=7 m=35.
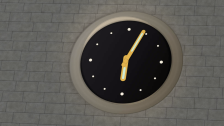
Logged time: h=6 m=4
